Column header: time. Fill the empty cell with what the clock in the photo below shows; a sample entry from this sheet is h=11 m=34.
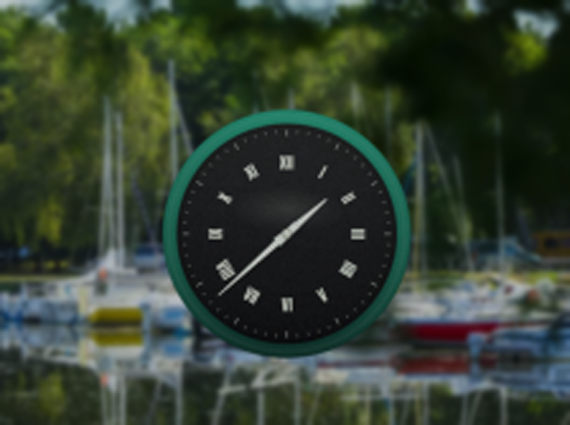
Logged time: h=1 m=38
